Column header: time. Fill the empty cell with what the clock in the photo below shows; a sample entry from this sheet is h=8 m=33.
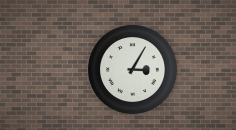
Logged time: h=3 m=5
